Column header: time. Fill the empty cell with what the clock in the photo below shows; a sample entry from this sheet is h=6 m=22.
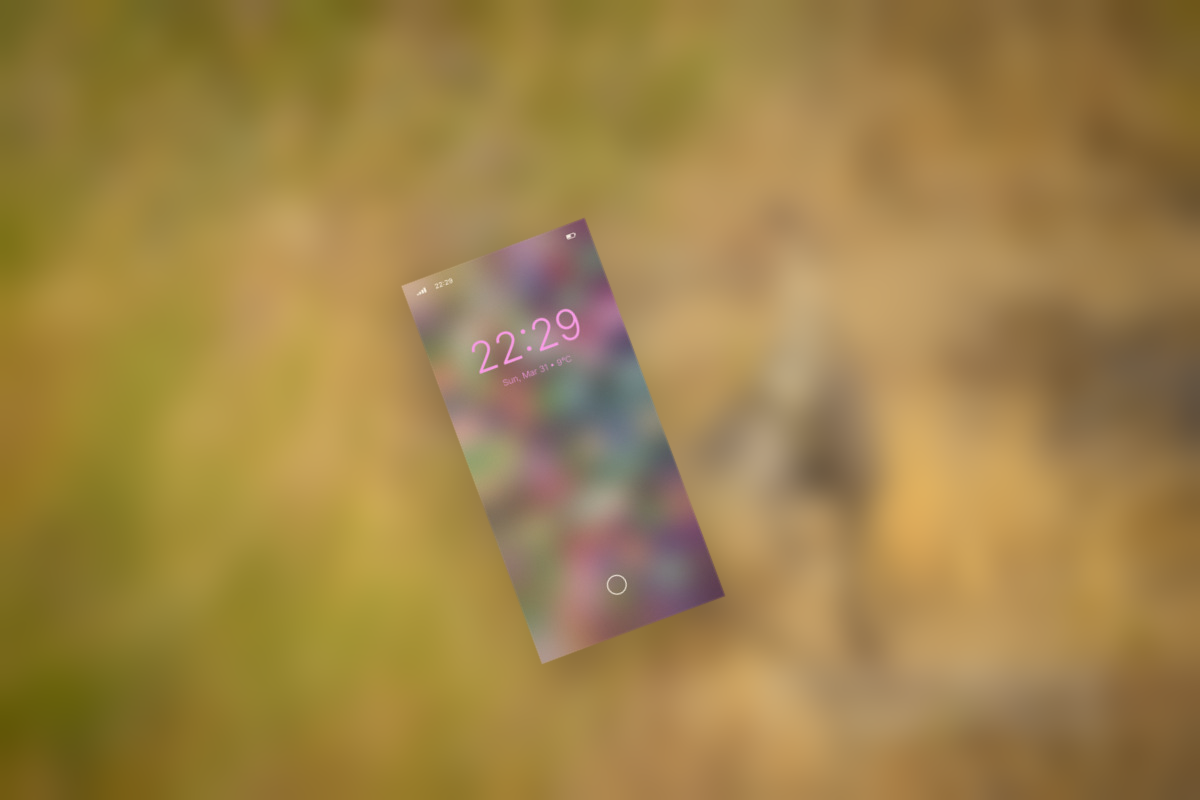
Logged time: h=22 m=29
